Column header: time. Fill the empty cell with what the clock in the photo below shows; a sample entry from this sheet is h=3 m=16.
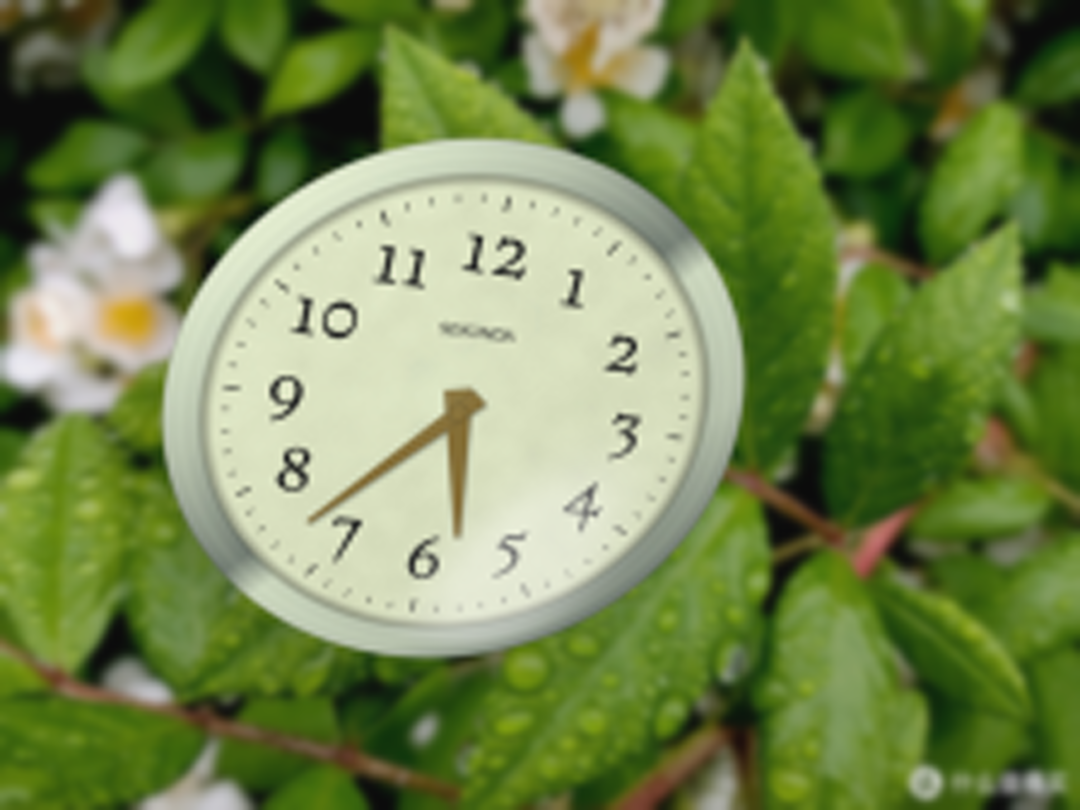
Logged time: h=5 m=37
